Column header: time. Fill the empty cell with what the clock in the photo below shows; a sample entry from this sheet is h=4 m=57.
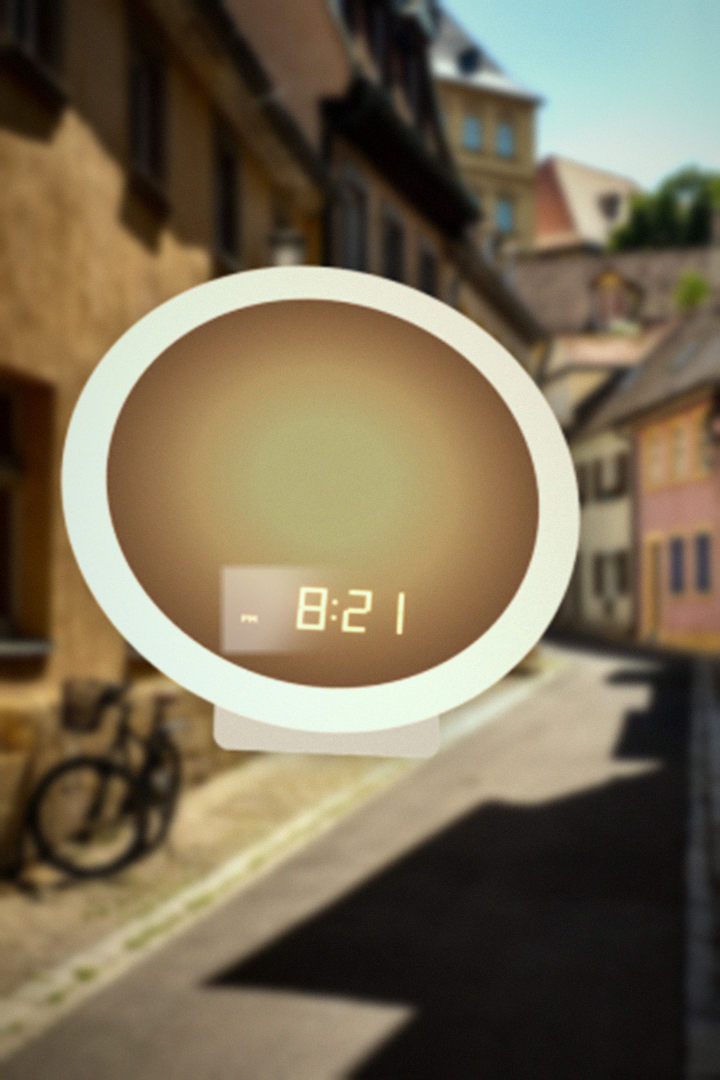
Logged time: h=8 m=21
